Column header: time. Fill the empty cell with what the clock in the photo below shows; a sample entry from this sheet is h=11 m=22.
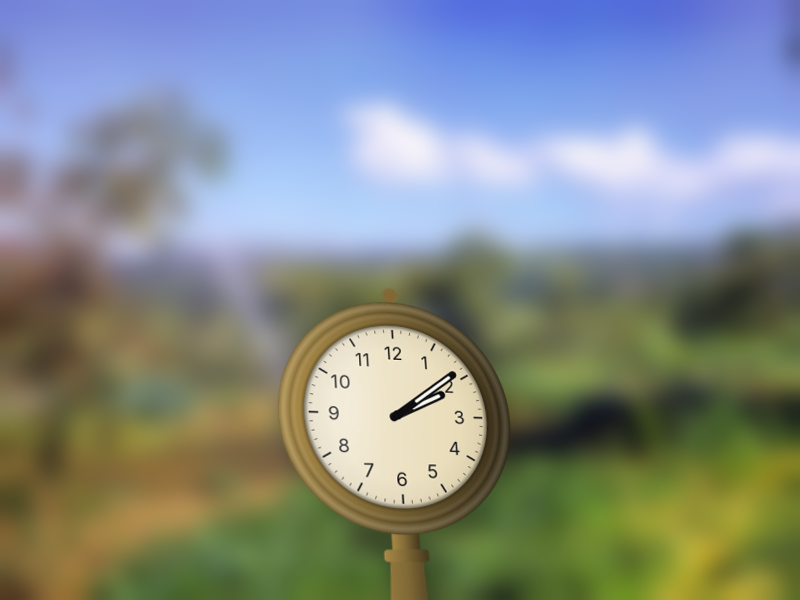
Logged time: h=2 m=9
